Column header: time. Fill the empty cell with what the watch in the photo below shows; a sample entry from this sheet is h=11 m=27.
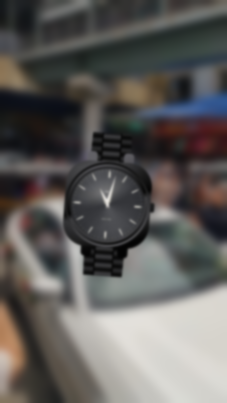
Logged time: h=11 m=2
